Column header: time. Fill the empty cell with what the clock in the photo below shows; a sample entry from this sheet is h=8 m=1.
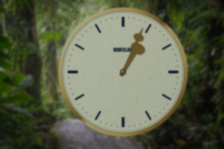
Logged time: h=1 m=4
